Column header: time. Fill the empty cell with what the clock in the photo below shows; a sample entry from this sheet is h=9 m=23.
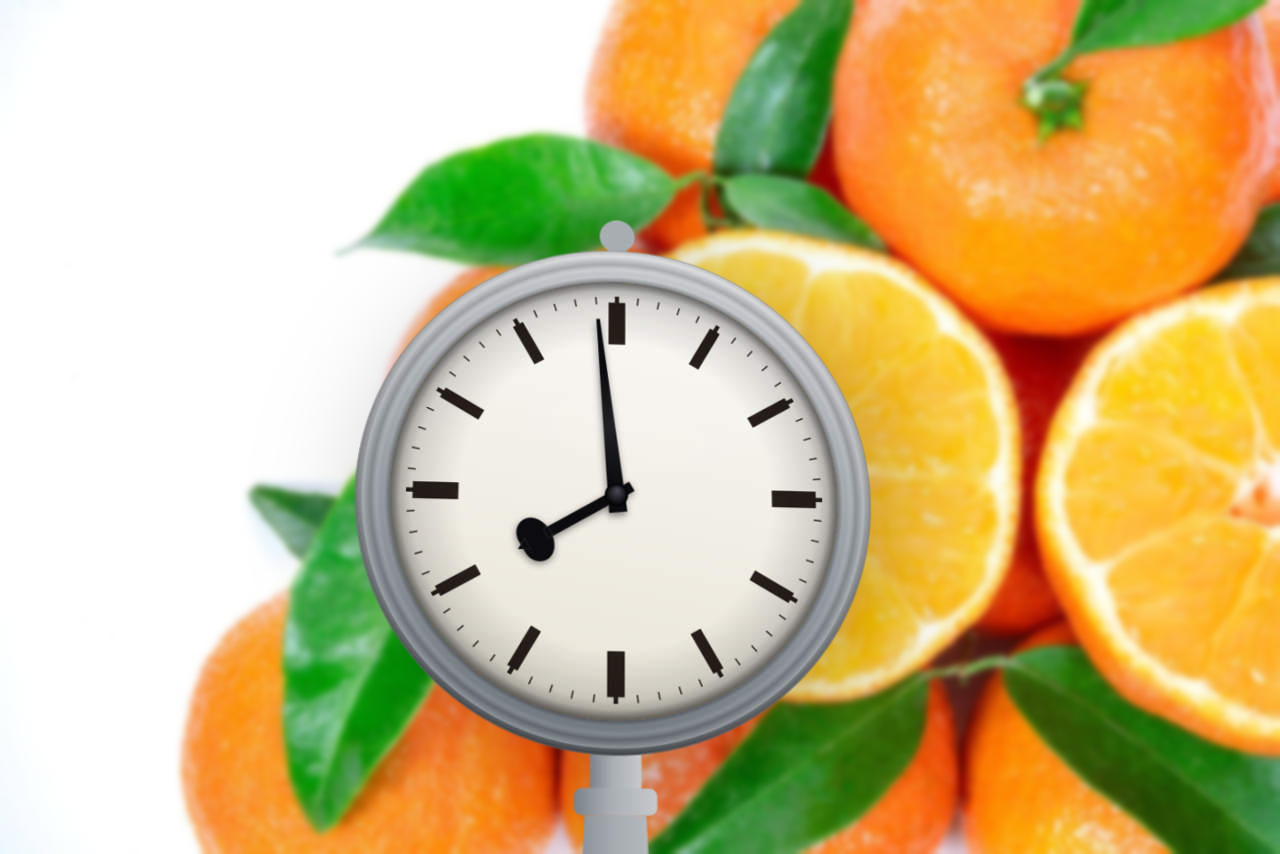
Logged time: h=7 m=59
